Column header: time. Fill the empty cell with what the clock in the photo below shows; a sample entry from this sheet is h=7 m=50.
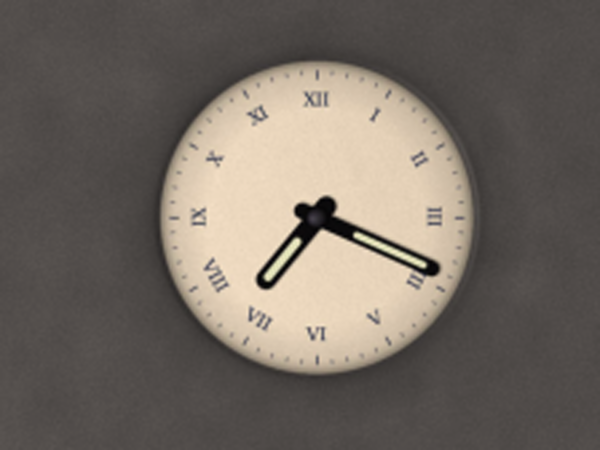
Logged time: h=7 m=19
